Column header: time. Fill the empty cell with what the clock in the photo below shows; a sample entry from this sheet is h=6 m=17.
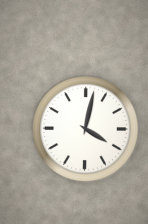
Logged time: h=4 m=2
